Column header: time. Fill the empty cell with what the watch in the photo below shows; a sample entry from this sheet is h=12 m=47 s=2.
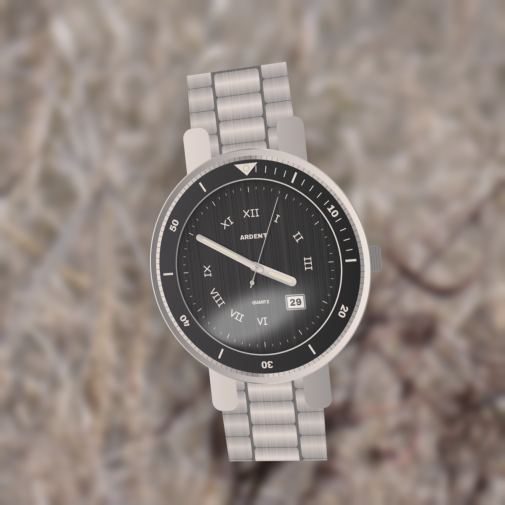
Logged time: h=3 m=50 s=4
